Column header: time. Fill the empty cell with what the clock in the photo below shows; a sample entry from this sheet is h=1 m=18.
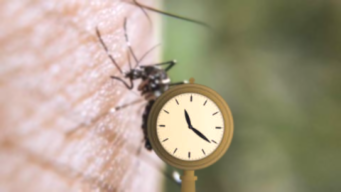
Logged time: h=11 m=21
